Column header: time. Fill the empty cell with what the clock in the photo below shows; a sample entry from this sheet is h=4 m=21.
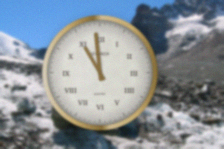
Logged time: h=10 m=59
